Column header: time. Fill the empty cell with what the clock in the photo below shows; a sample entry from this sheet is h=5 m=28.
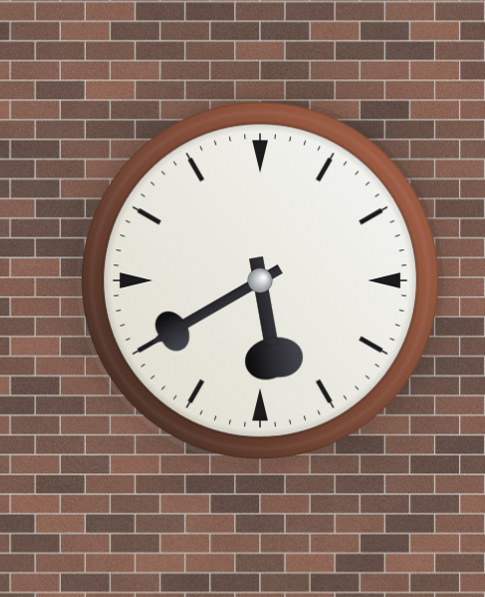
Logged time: h=5 m=40
